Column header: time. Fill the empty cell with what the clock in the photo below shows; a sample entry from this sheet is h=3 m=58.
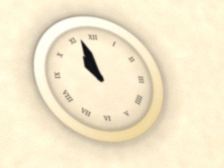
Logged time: h=10 m=57
